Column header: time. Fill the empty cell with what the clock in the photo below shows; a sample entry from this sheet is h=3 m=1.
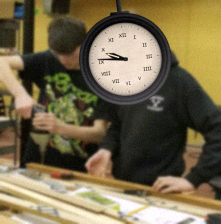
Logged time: h=9 m=46
